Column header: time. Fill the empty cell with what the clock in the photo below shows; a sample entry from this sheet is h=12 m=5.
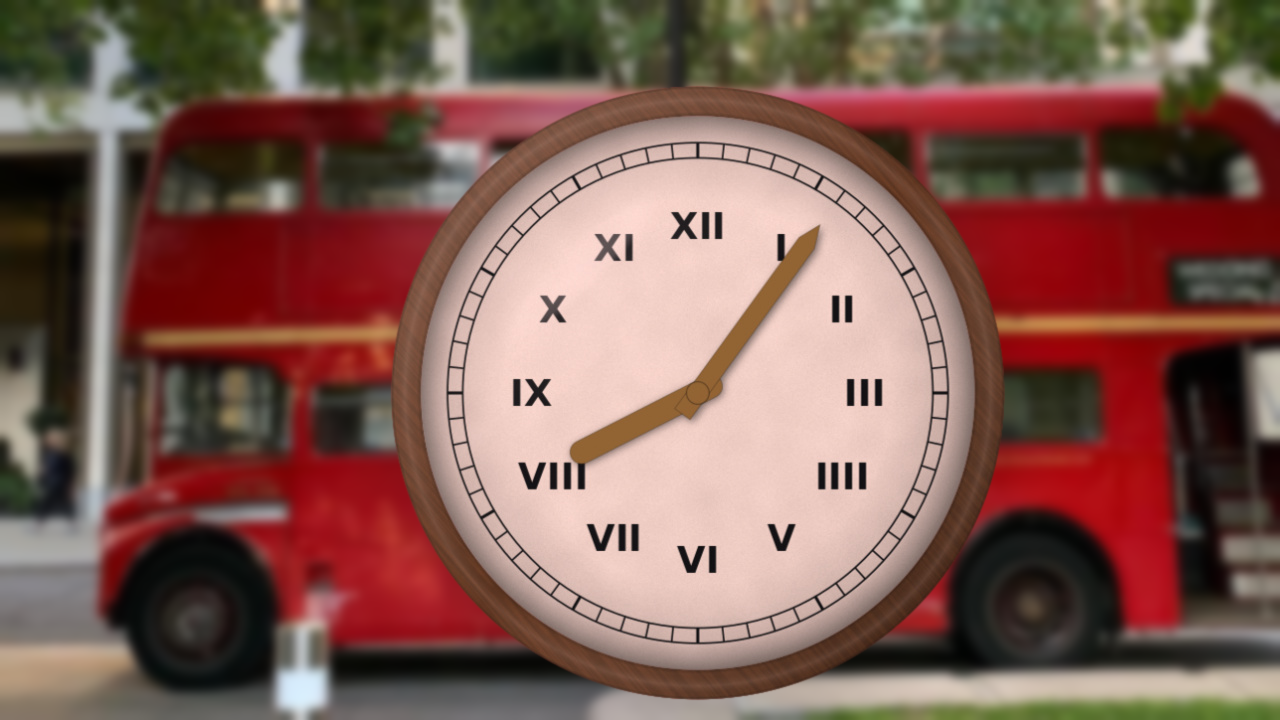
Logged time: h=8 m=6
